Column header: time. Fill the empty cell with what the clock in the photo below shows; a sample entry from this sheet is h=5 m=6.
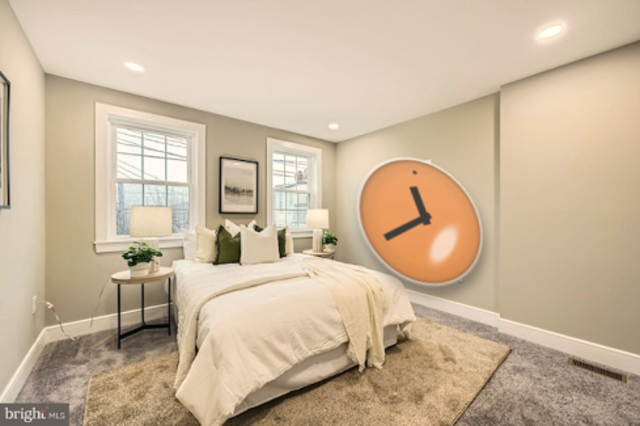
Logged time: h=11 m=41
